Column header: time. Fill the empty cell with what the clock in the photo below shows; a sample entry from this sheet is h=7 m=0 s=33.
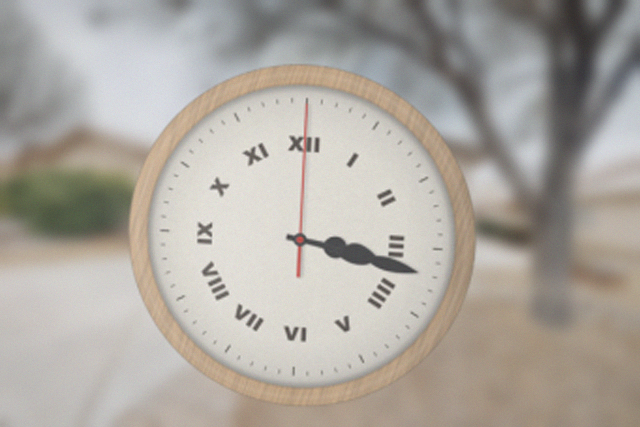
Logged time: h=3 m=17 s=0
